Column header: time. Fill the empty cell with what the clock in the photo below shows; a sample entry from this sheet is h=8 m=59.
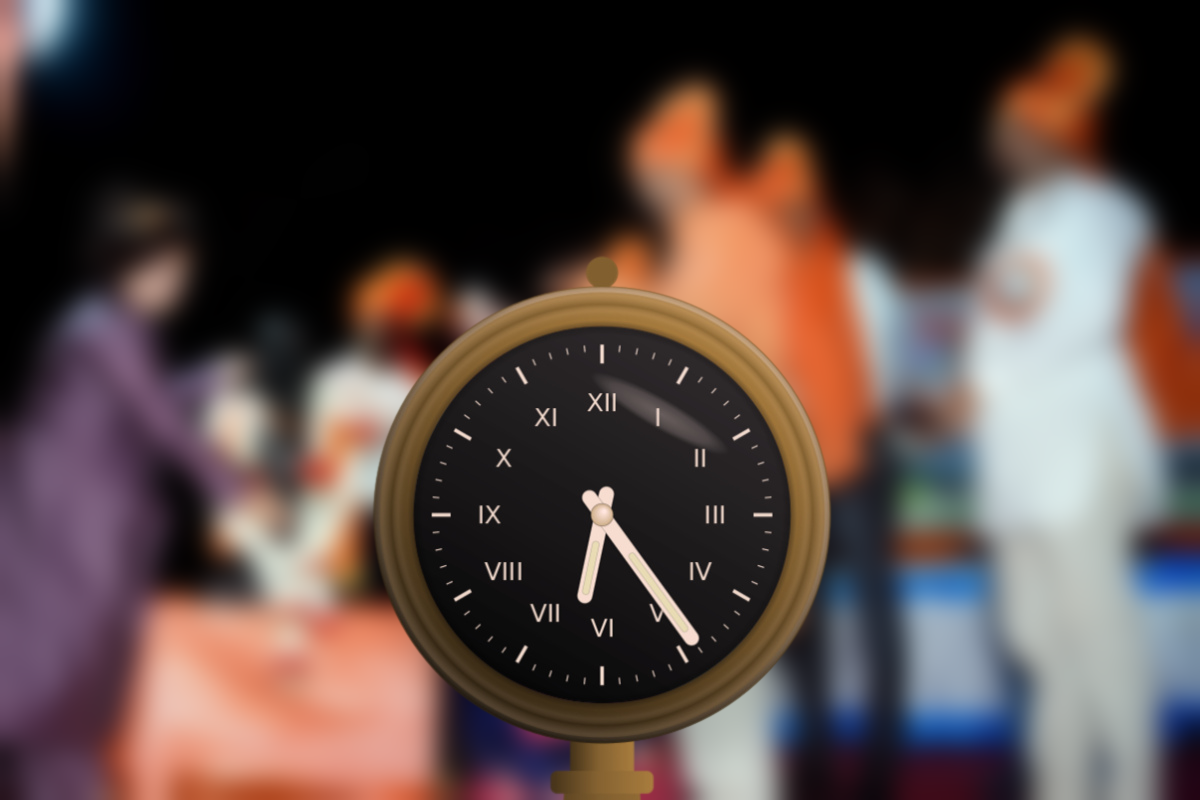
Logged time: h=6 m=24
